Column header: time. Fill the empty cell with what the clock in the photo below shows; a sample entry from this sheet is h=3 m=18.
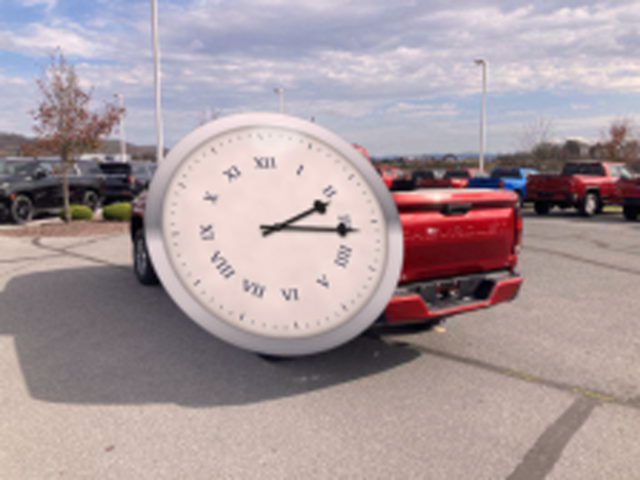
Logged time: h=2 m=16
